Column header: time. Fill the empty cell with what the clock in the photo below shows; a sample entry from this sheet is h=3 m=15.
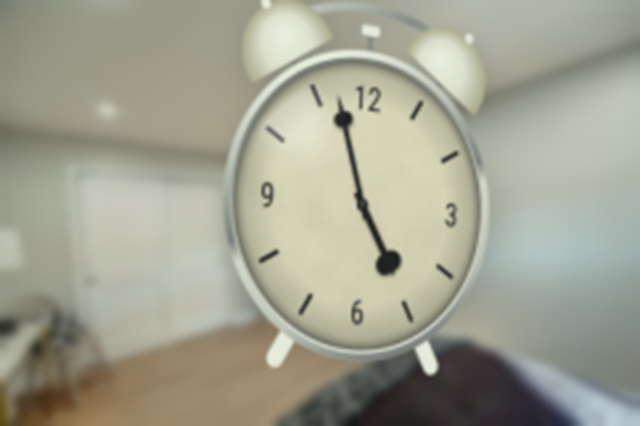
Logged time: h=4 m=57
